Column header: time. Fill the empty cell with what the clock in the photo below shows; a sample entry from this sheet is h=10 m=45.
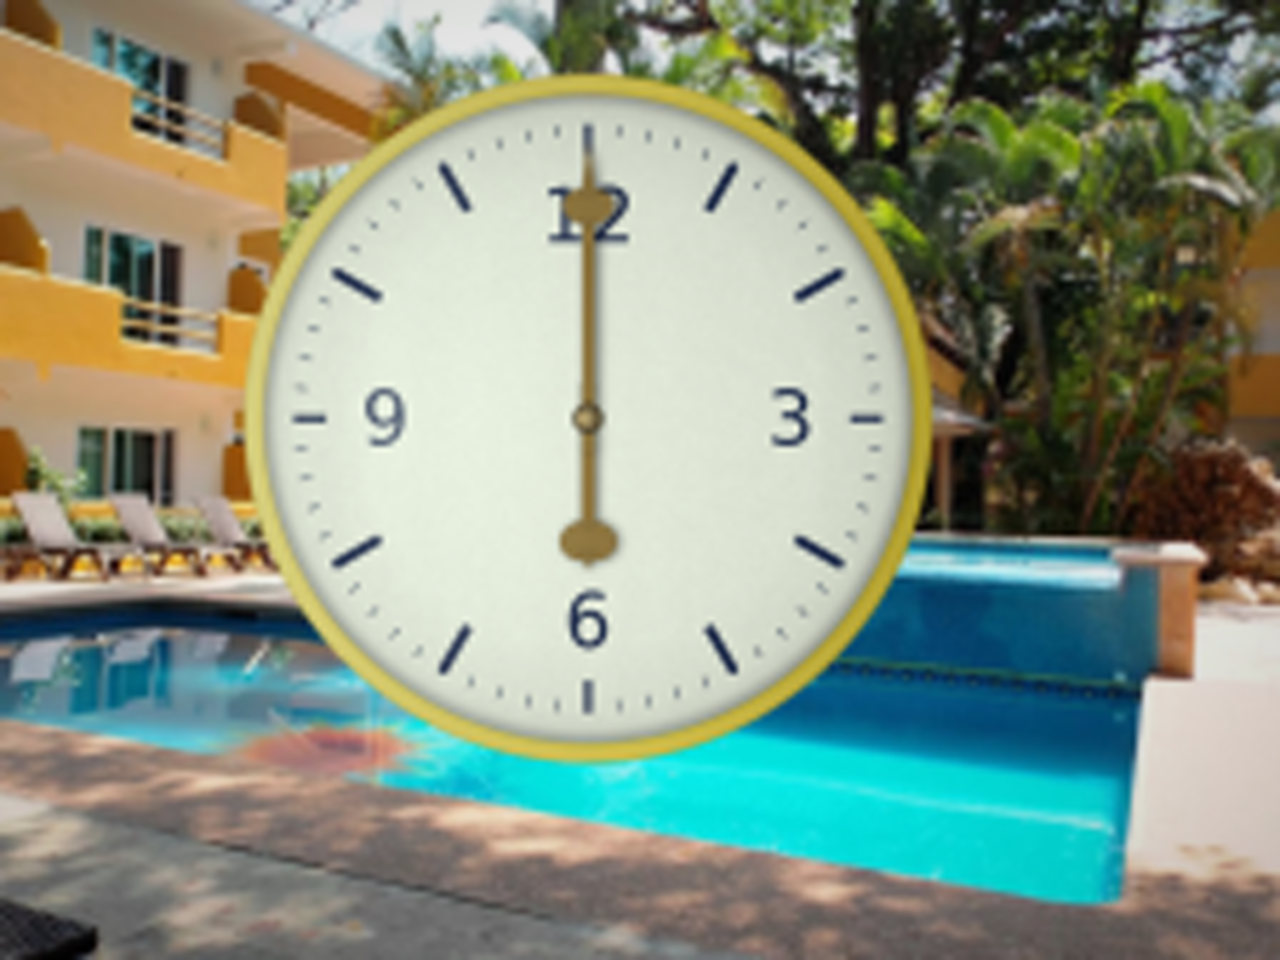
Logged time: h=6 m=0
